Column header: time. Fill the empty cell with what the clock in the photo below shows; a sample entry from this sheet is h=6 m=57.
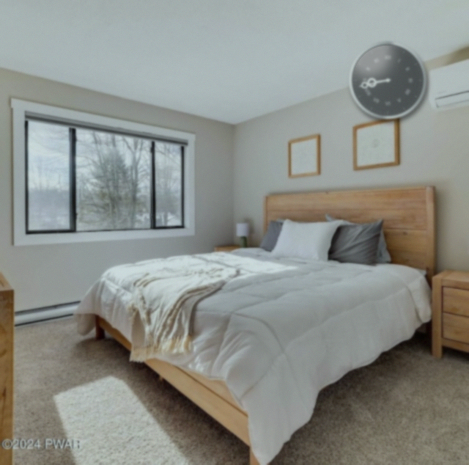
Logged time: h=8 m=43
